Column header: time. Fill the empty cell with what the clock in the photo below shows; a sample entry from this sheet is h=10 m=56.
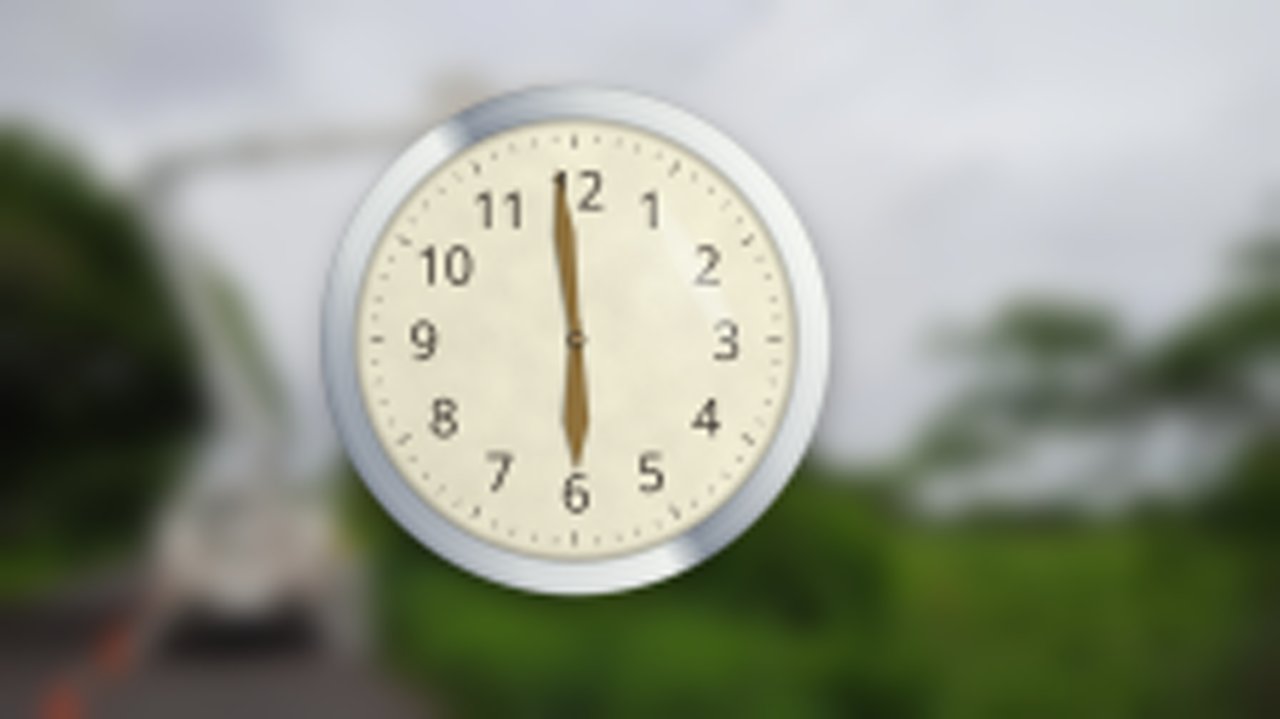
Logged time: h=5 m=59
